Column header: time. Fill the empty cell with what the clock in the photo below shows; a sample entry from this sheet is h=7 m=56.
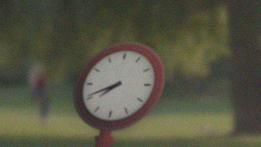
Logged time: h=7 m=41
